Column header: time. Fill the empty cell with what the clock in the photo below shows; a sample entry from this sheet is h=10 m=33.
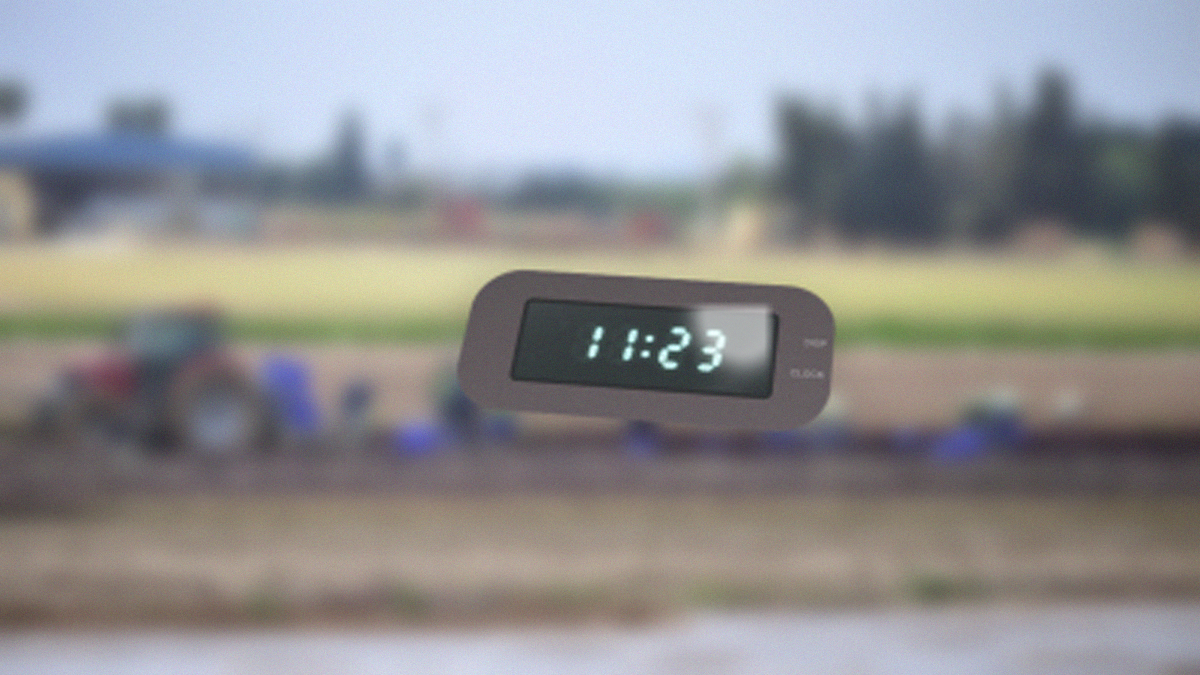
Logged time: h=11 m=23
